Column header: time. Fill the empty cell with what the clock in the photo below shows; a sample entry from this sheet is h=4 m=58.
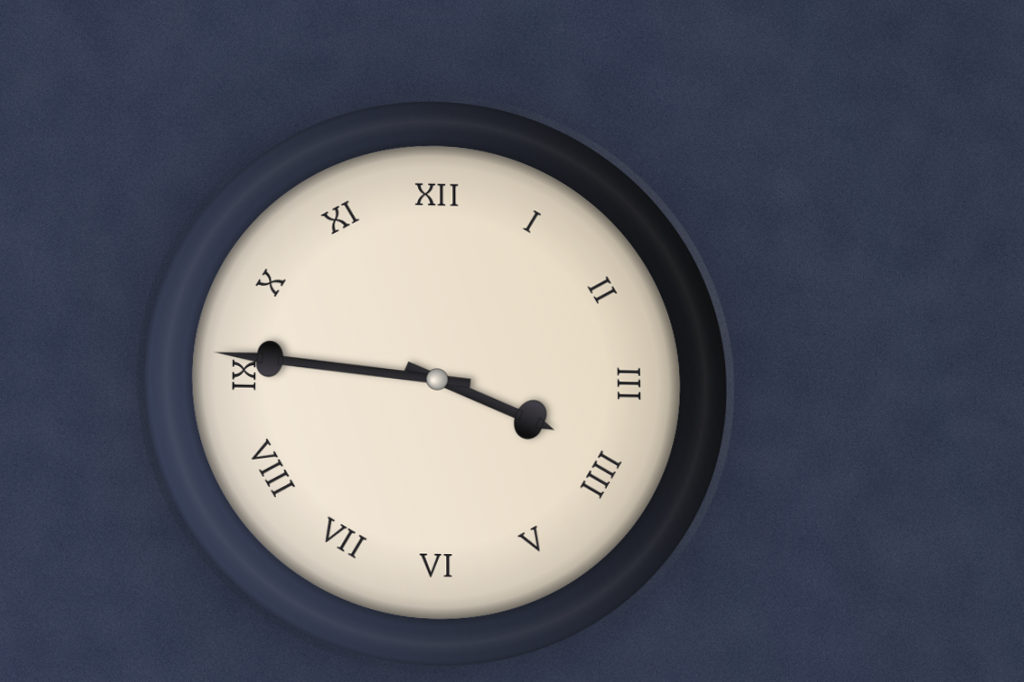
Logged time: h=3 m=46
